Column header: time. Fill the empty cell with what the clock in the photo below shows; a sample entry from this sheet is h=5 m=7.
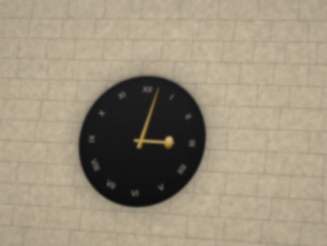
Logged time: h=3 m=2
